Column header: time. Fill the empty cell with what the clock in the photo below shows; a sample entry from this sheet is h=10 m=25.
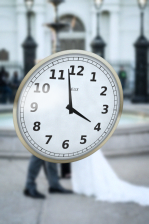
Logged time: h=3 m=58
